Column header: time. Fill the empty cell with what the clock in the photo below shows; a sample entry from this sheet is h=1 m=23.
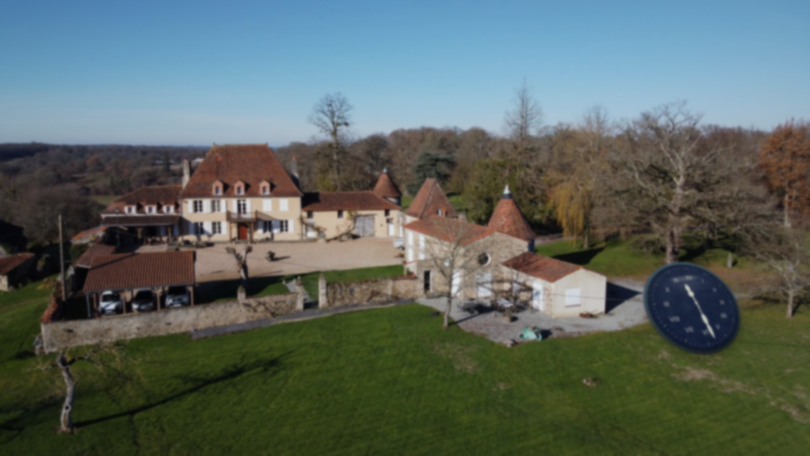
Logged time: h=11 m=28
